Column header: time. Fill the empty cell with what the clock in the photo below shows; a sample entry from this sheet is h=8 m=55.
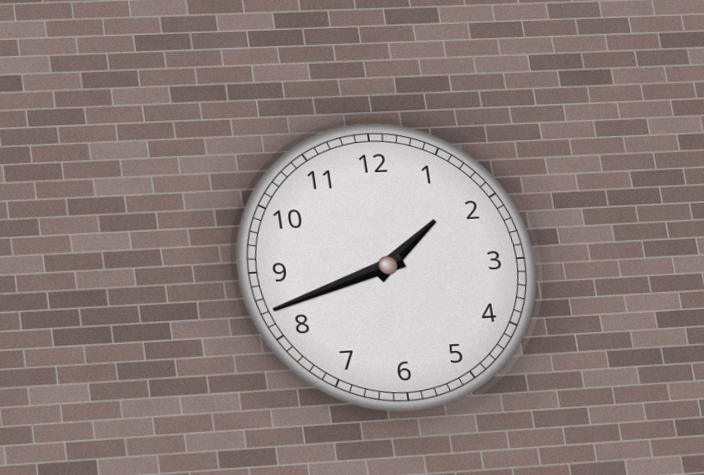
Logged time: h=1 m=42
